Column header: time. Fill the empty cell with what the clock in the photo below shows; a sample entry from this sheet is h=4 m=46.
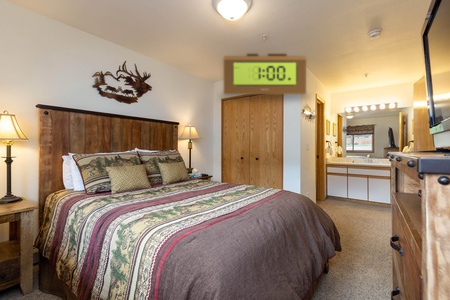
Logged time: h=1 m=0
